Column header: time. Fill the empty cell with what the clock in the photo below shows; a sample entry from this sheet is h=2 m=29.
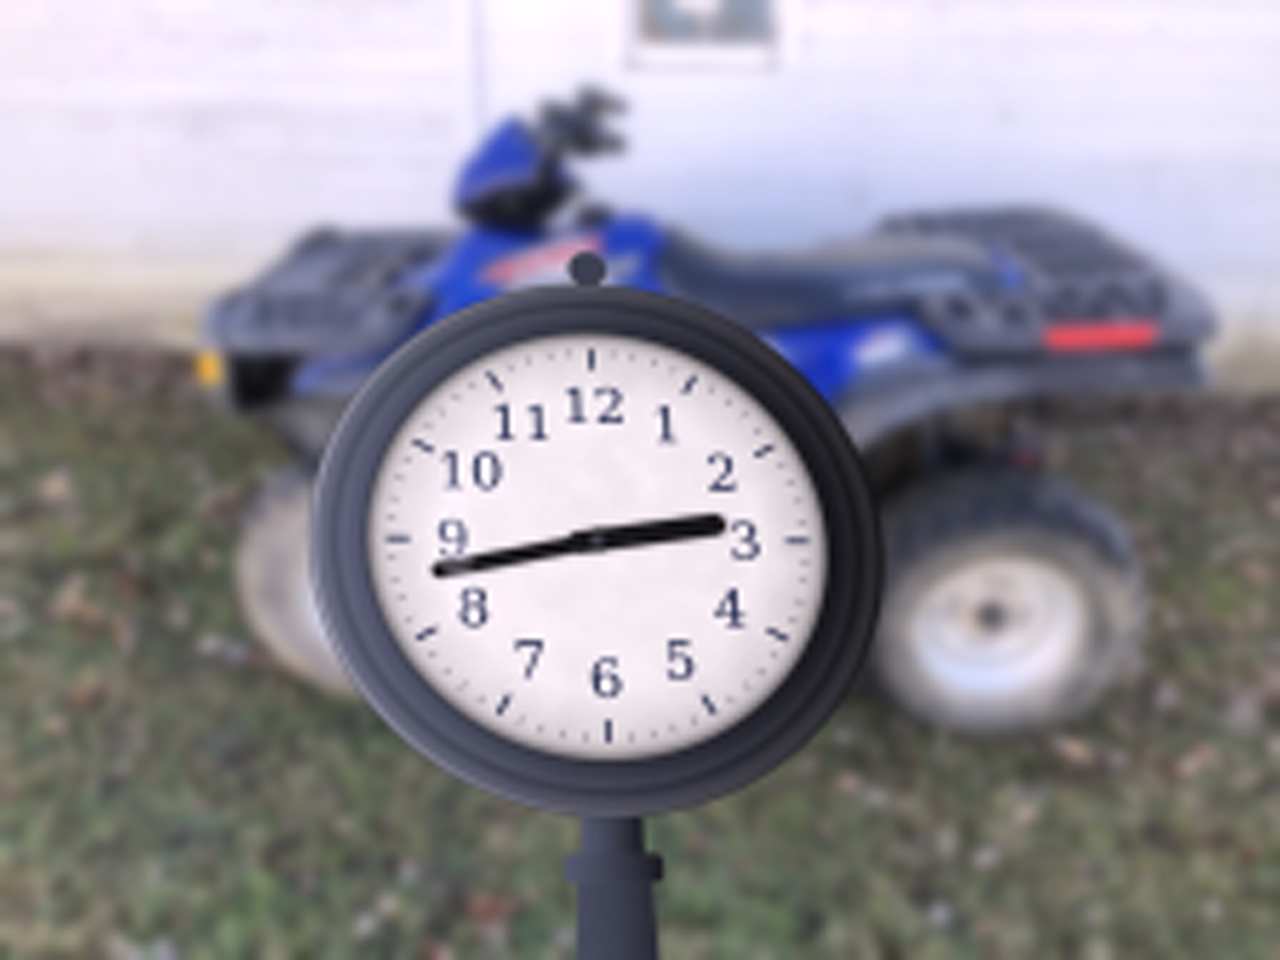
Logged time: h=2 m=43
